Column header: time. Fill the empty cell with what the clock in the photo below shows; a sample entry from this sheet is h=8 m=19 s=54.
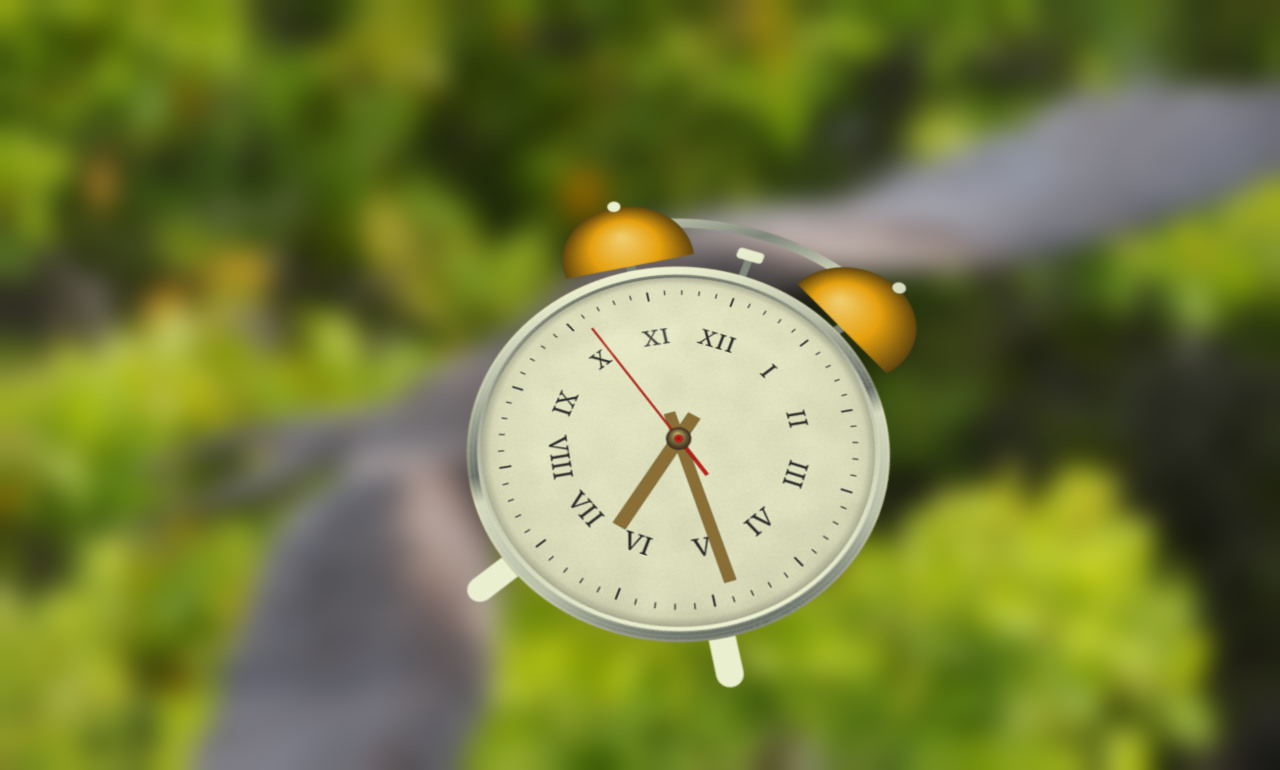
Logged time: h=6 m=23 s=51
